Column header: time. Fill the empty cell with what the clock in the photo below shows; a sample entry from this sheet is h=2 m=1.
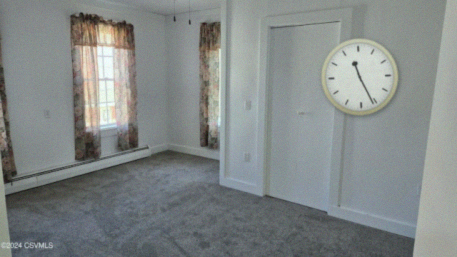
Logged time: h=11 m=26
